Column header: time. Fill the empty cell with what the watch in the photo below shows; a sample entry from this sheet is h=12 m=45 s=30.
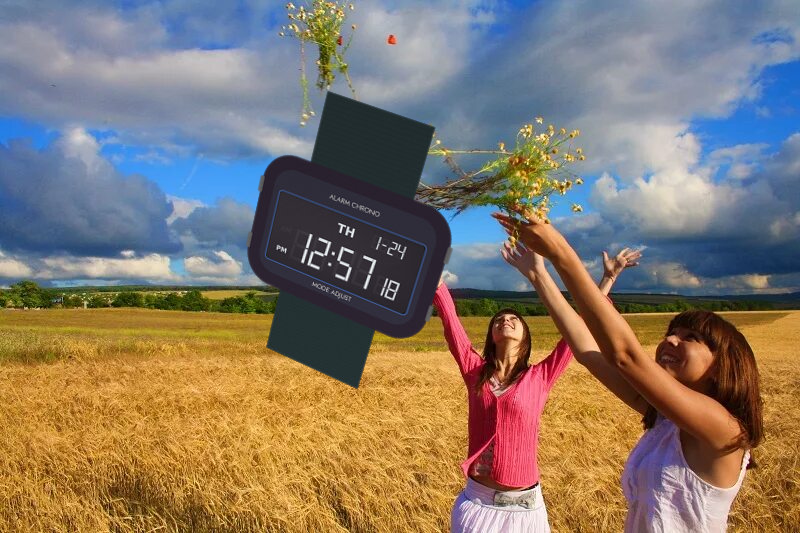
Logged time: h=12 m=57 s=18
